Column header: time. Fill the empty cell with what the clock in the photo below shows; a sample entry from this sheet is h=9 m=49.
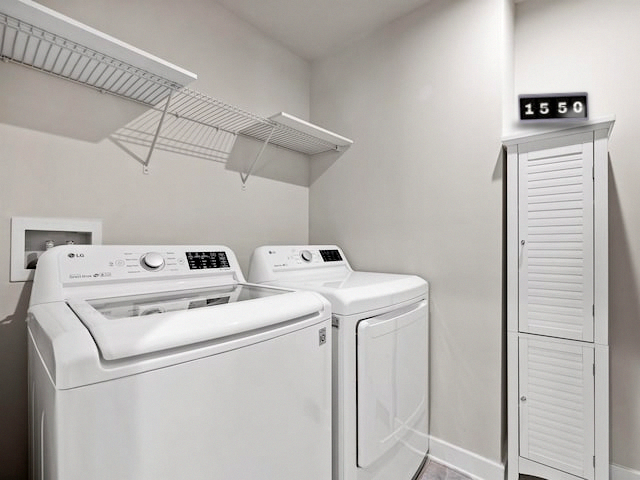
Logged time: h=15 m=50
